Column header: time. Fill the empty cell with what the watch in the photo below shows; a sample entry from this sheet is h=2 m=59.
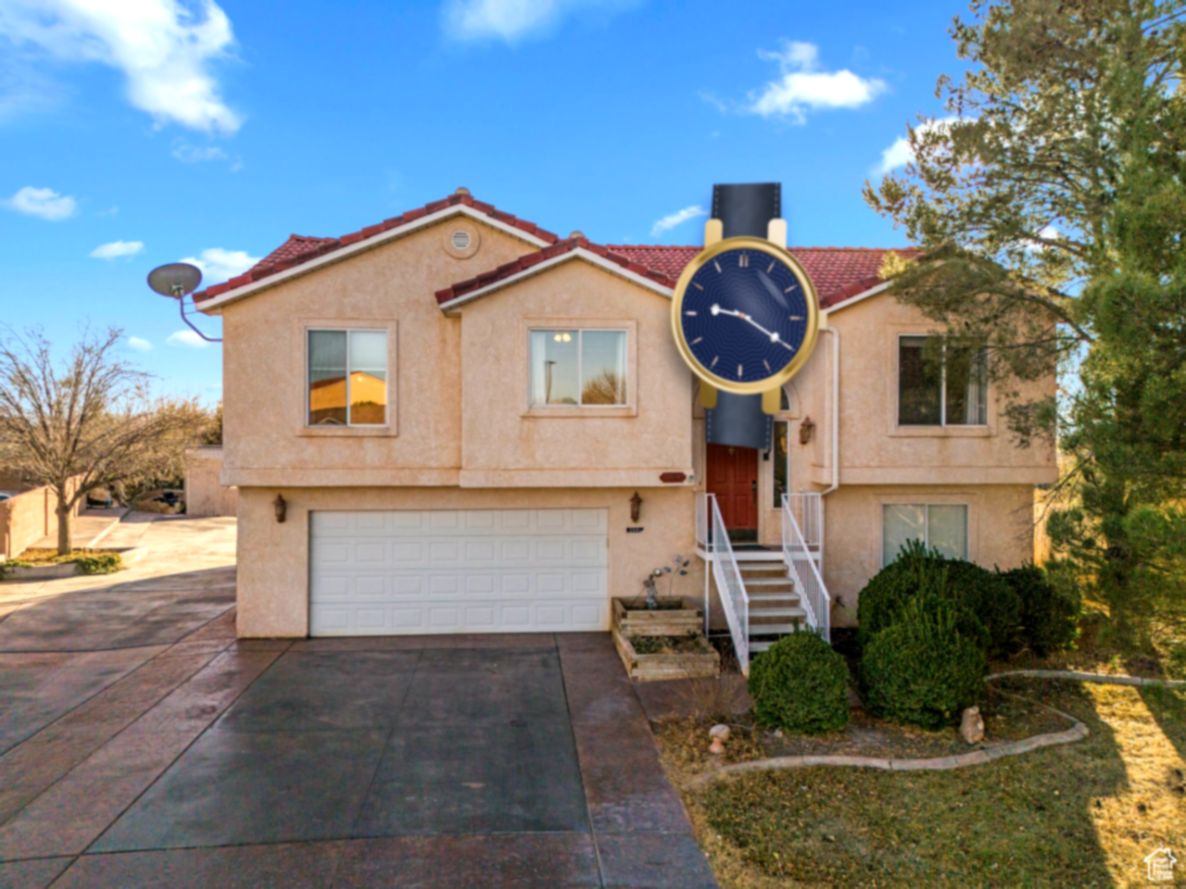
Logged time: h=9 m=20
